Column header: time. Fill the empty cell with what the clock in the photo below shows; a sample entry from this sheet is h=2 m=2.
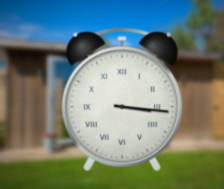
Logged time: h=3 m=16
